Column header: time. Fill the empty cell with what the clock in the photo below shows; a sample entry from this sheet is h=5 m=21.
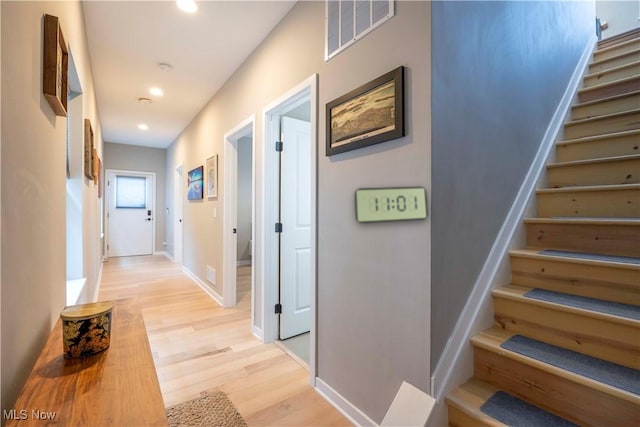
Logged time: h=11 m=1
